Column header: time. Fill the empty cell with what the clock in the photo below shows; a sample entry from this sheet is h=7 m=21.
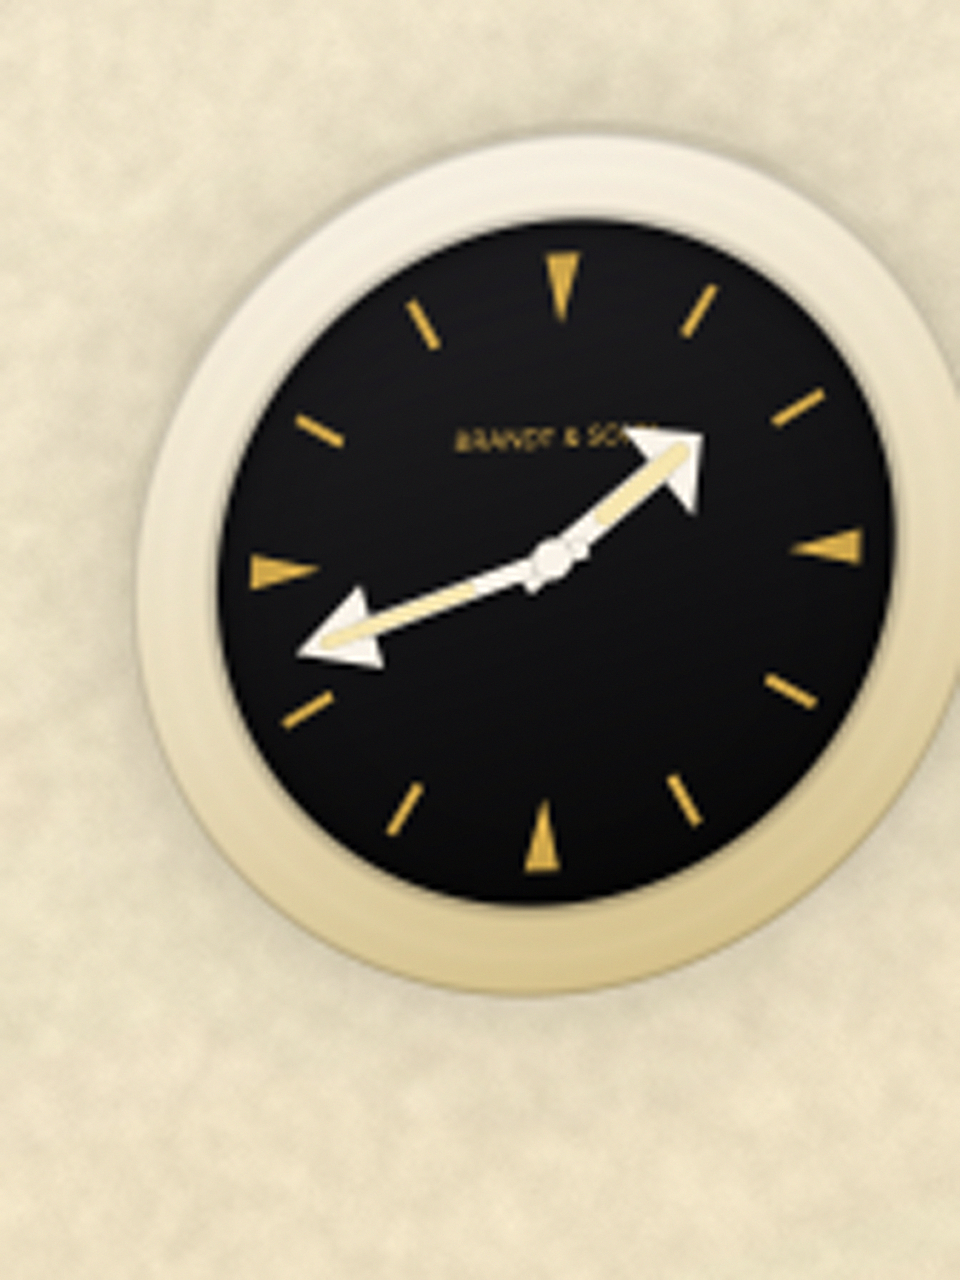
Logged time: h=1 m=42
